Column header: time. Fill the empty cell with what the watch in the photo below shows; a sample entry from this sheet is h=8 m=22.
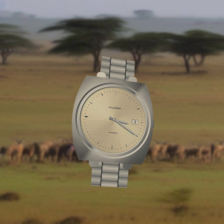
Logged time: h=3 m=20
